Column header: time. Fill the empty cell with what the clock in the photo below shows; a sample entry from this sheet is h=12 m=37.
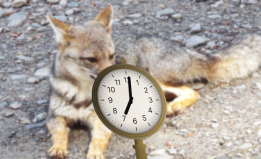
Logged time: h=7 m=1
